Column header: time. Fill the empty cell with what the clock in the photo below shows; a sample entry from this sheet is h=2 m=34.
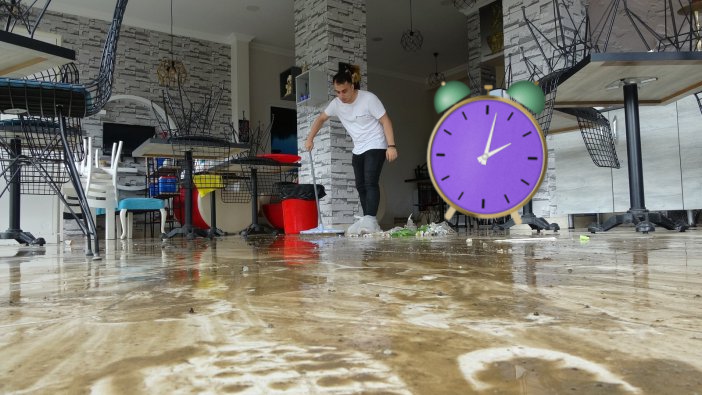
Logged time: h=2 m=2
